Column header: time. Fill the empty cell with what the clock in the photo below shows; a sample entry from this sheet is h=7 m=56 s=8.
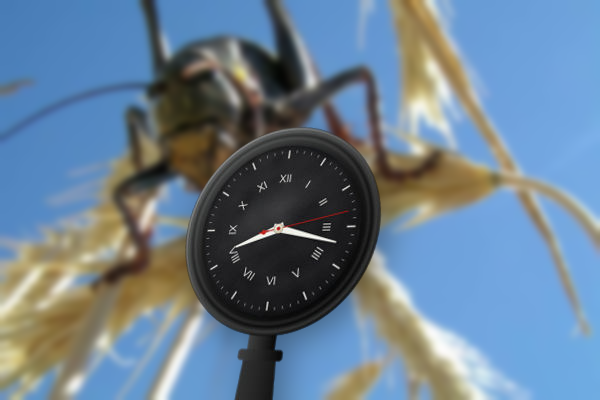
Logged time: h=8 m=17 s=13
